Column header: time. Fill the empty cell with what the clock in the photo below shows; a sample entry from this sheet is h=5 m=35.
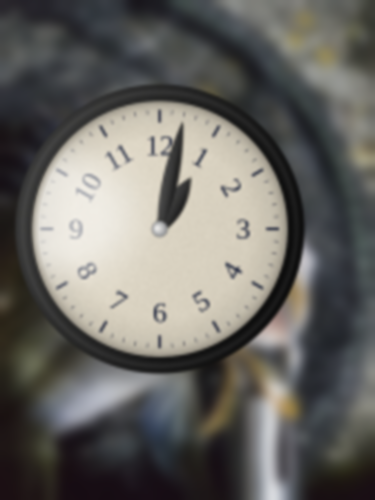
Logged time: h=1 m=2
